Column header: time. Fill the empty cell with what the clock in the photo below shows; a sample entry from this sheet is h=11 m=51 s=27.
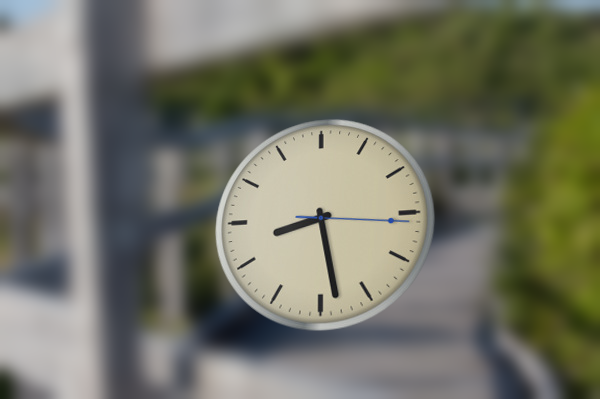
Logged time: h=8 m=28 s=16
